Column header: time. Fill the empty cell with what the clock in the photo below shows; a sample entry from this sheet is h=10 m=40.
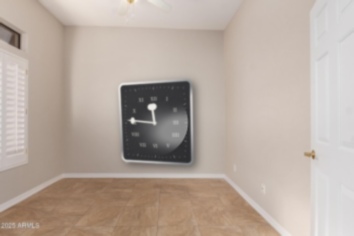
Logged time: h=11 m=46
